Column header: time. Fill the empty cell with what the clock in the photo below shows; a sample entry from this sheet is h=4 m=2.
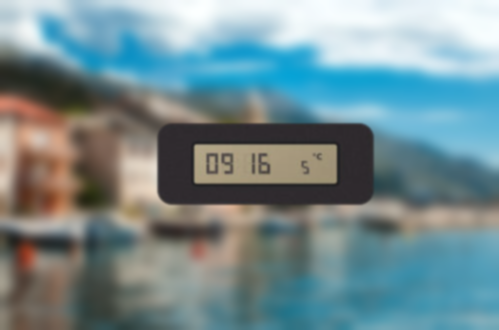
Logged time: h=9 m=16
